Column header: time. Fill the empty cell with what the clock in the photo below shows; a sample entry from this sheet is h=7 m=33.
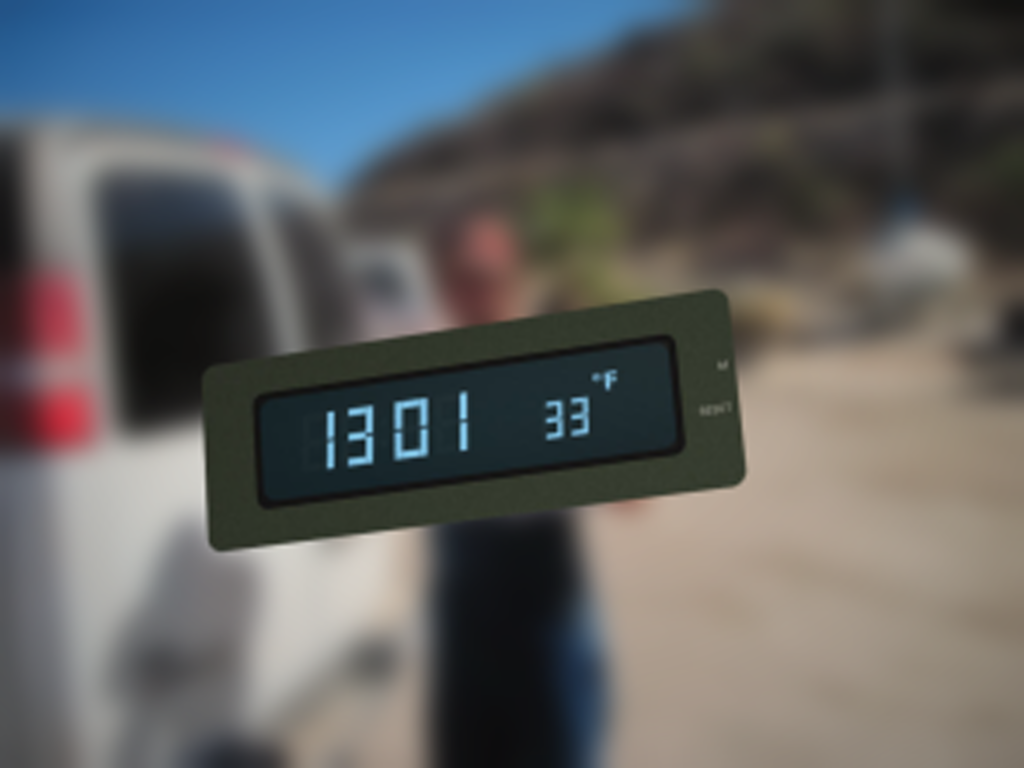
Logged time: h=13 m=1
